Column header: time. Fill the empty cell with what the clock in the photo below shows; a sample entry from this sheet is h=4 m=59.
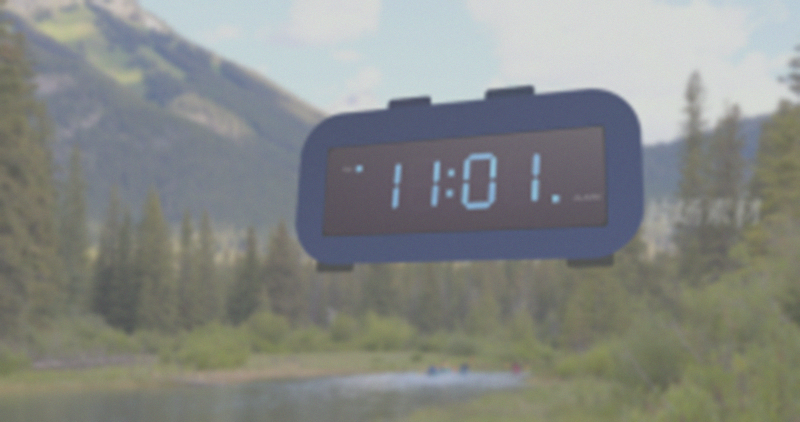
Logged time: h=11 m=1
